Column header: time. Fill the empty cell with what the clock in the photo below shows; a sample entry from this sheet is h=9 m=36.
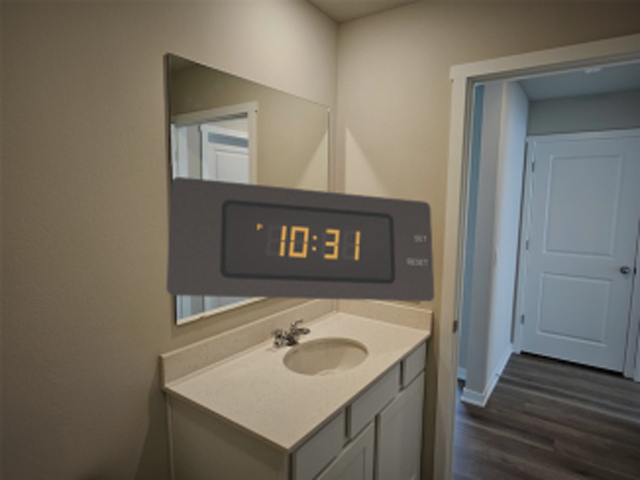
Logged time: h=10 m=31
